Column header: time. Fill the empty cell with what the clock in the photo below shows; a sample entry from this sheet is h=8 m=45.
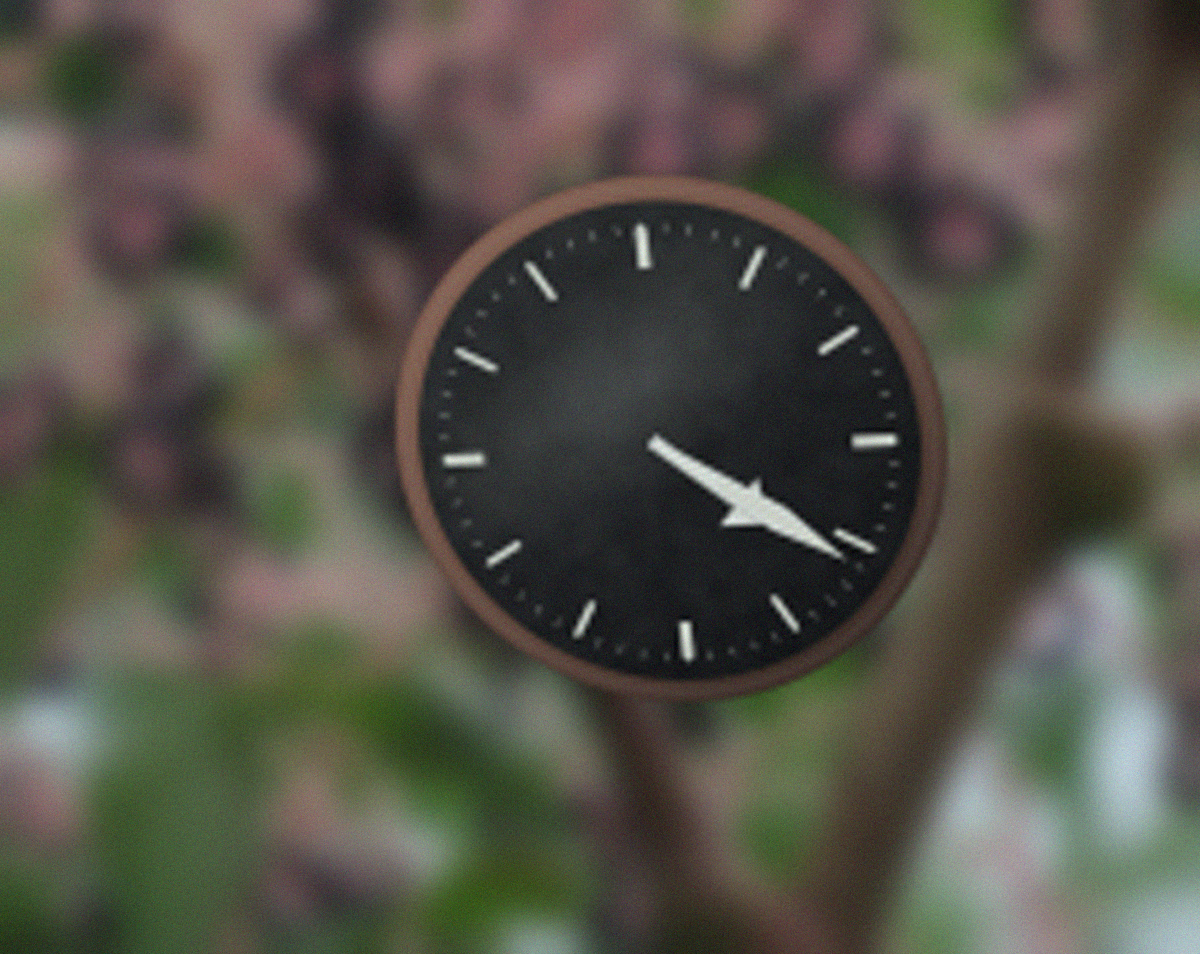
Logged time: h=4 m=21
